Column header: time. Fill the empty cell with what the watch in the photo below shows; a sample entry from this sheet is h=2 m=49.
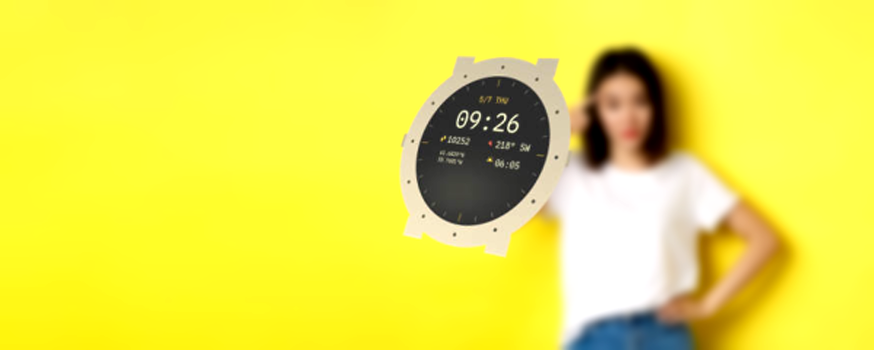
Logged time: h=9 m=26
